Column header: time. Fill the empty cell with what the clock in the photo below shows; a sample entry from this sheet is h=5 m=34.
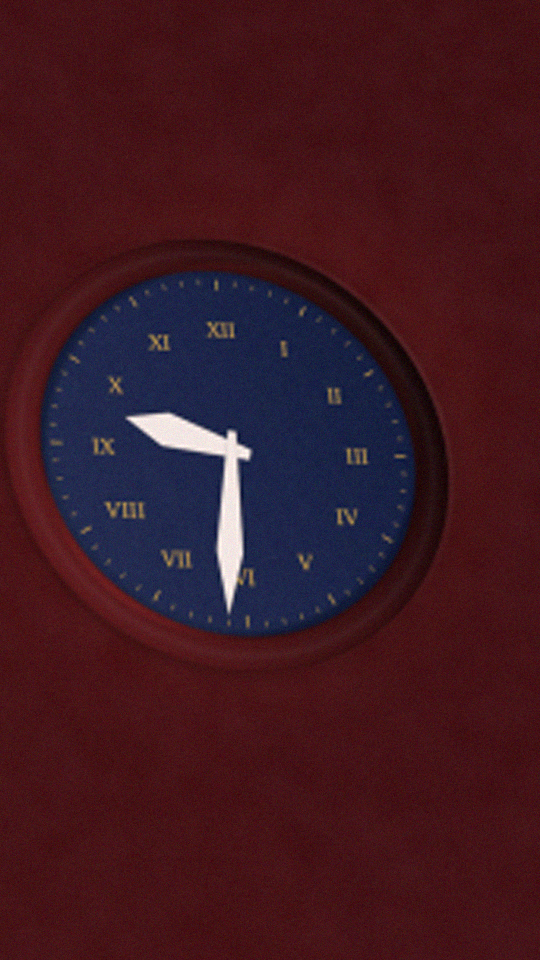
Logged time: h=9 m=31
